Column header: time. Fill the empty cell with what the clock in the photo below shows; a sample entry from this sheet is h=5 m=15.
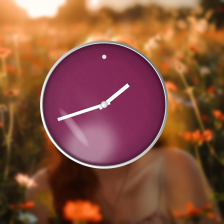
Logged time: h=1 m=42
